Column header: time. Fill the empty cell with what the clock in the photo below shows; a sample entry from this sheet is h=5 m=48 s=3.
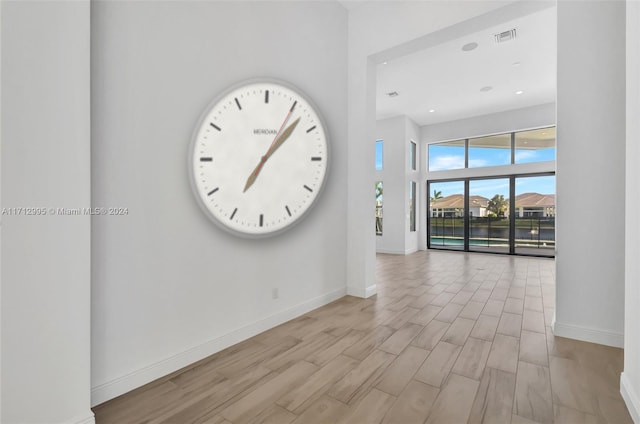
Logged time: h=7 m=7 s=5
